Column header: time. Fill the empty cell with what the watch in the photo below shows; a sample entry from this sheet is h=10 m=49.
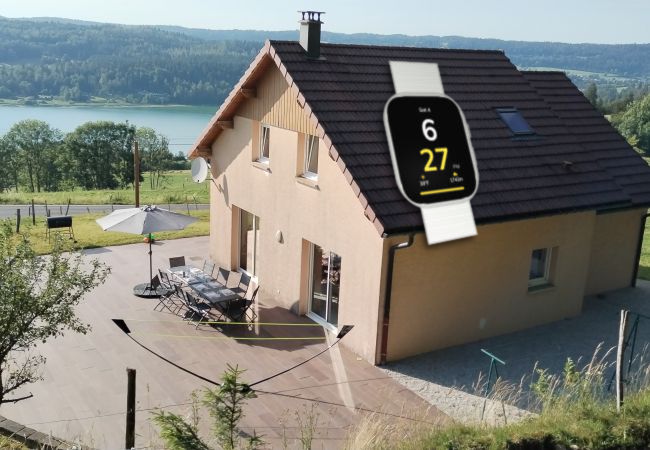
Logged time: h=6 m=27
